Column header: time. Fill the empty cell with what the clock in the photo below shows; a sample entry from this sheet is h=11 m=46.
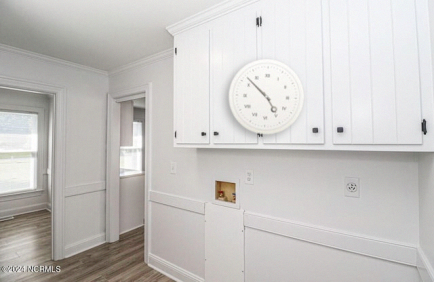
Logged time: h=4 m=52
